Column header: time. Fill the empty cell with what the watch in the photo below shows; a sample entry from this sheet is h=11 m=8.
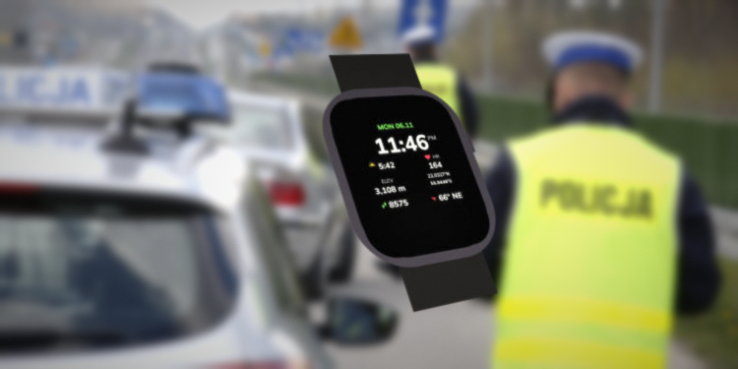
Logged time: h=11 m=46
